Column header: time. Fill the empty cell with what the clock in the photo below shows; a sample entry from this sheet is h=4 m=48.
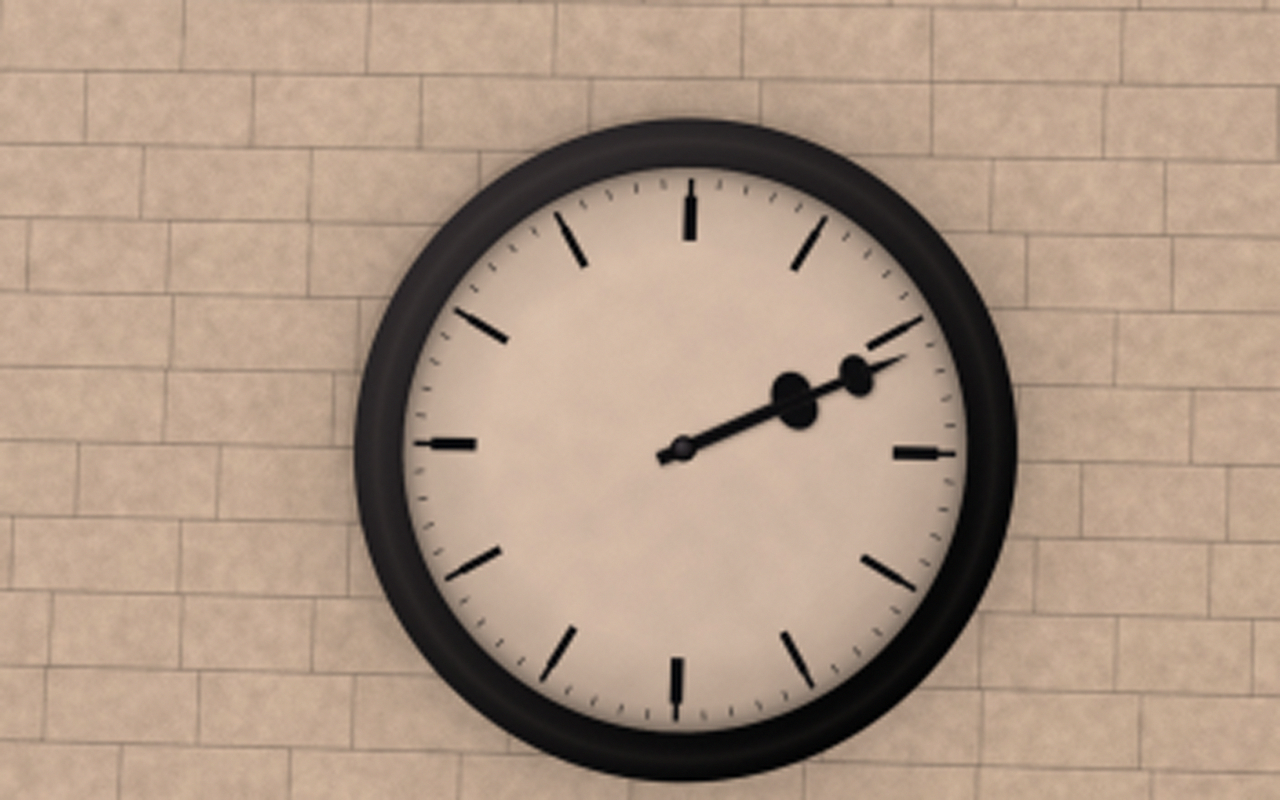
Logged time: h=2 m=11
